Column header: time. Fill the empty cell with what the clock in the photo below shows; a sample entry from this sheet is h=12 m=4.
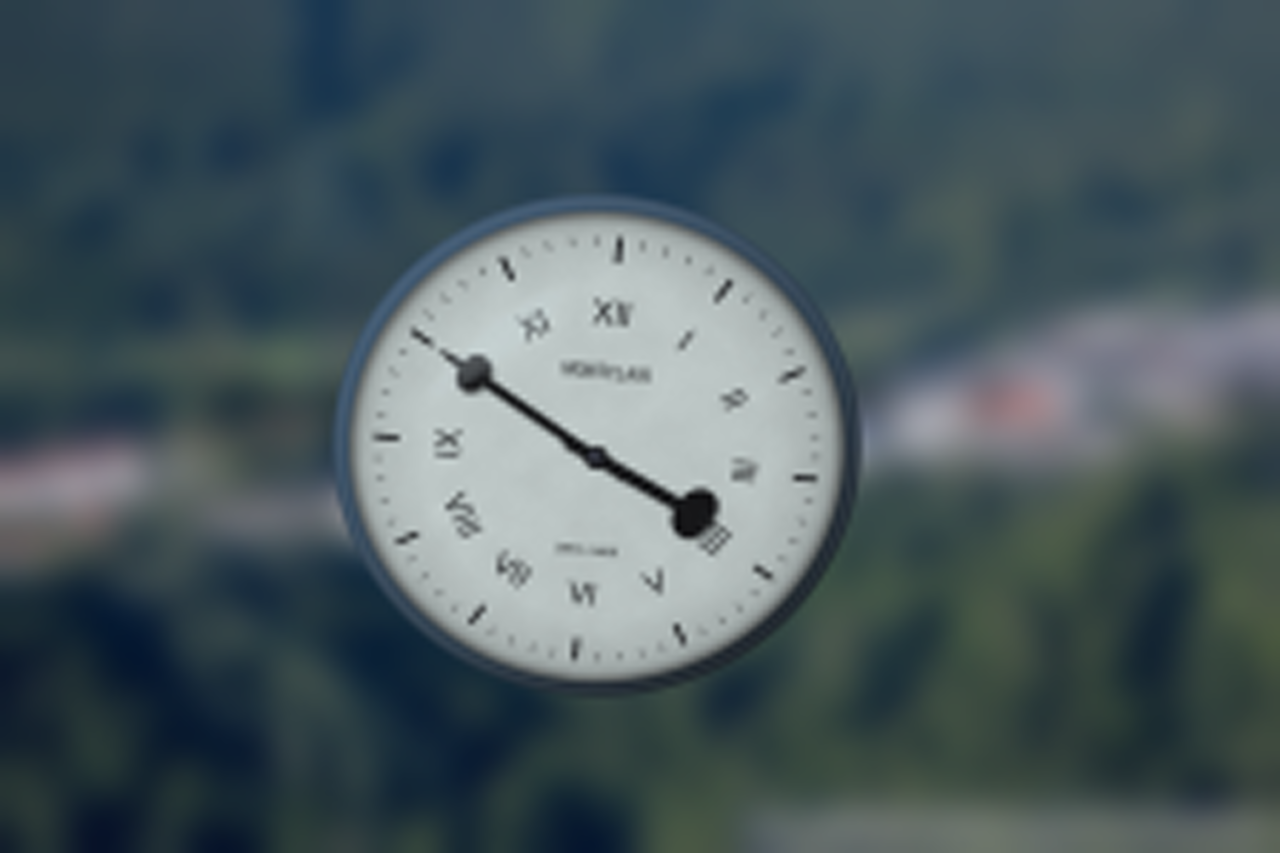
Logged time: h=3 m=50
